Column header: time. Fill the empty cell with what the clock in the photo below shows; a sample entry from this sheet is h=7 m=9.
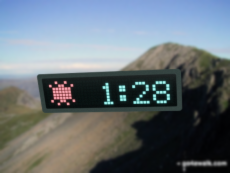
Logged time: h=1 m=28
